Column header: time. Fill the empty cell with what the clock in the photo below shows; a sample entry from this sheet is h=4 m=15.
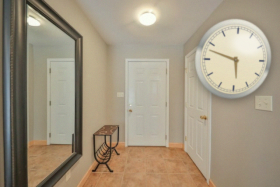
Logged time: h=5 m=48
